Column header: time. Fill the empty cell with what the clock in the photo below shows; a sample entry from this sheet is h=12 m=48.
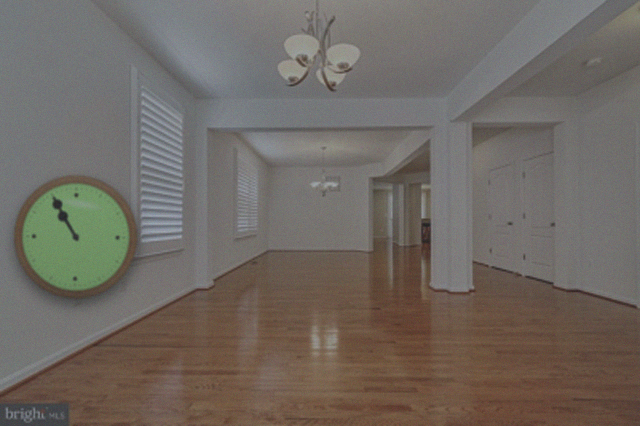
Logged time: h=10 m=55
